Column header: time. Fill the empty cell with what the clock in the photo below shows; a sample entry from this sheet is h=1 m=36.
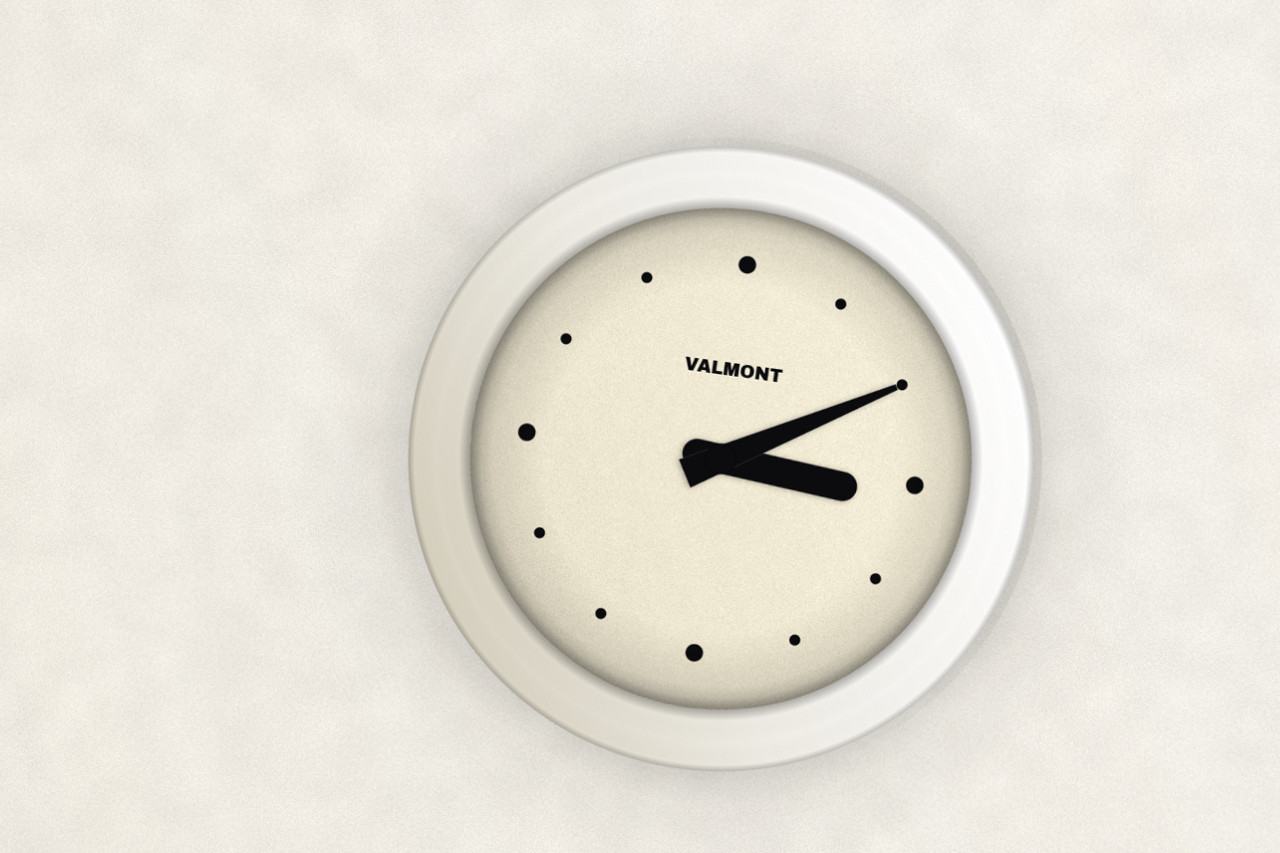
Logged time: h=3 m=10
